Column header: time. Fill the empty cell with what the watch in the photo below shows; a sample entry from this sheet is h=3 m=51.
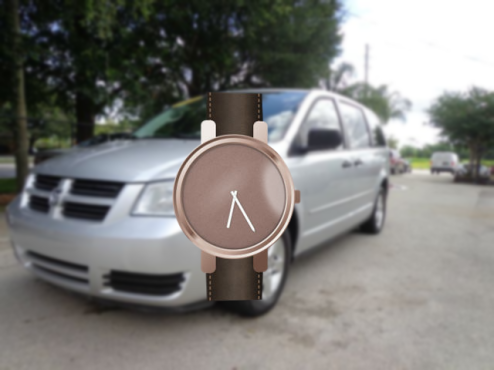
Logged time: h=6 m=25
